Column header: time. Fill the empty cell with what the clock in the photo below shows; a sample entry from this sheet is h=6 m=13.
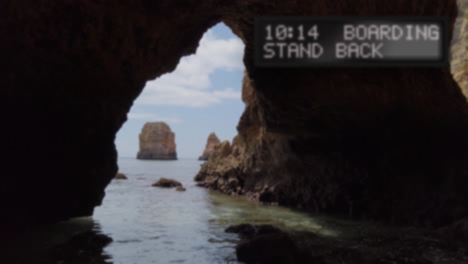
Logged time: h=10 m=14
